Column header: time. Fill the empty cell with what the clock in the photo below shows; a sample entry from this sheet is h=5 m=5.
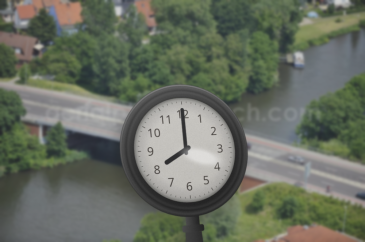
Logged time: h=8 m=0
